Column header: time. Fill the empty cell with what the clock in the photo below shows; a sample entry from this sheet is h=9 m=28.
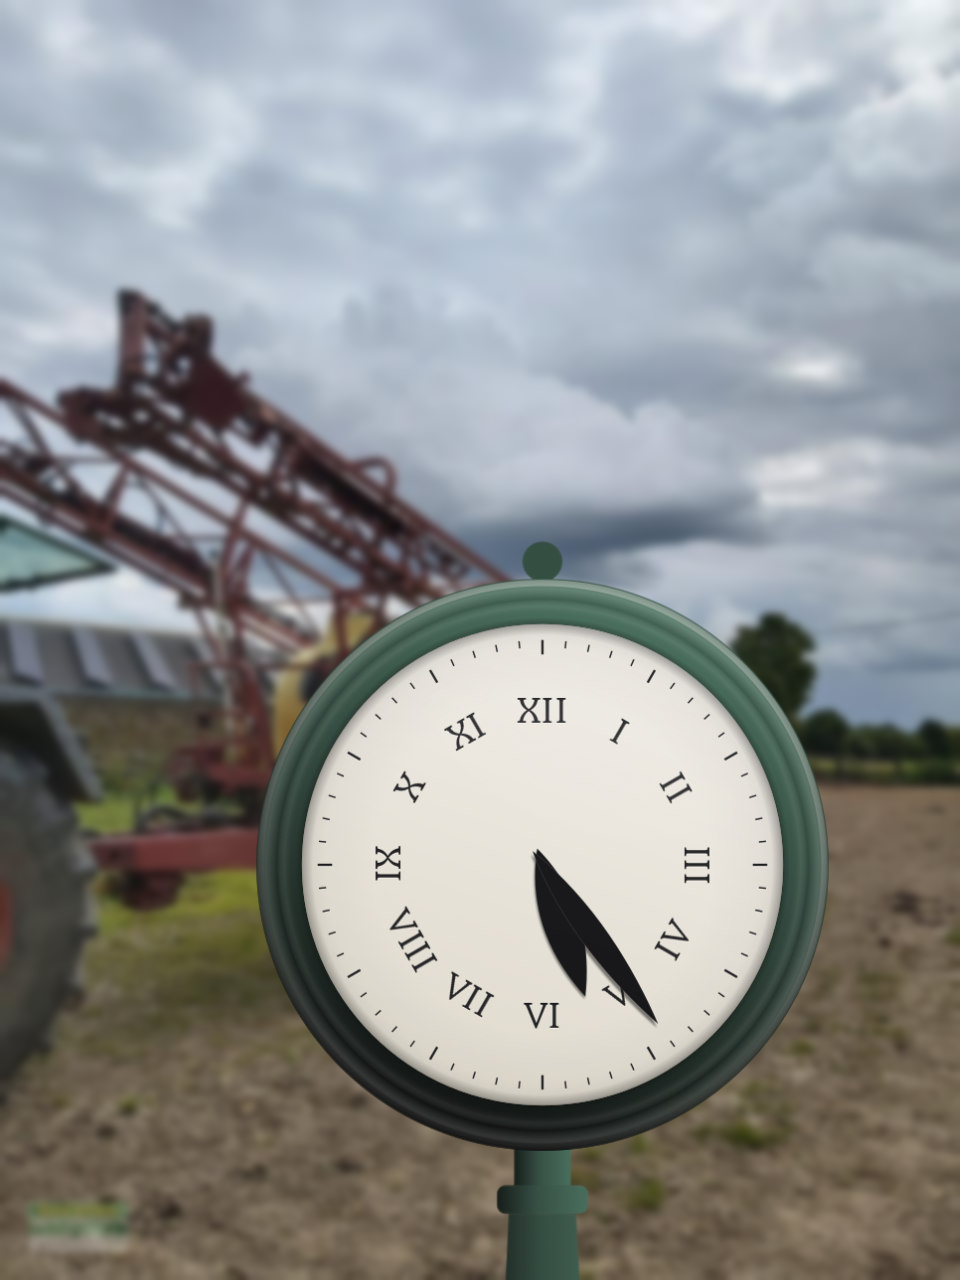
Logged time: h=5 m=24
